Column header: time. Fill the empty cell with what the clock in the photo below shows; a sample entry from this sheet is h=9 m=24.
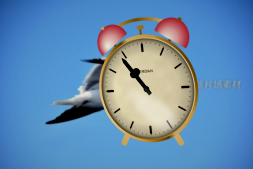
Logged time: h=10 m=54
